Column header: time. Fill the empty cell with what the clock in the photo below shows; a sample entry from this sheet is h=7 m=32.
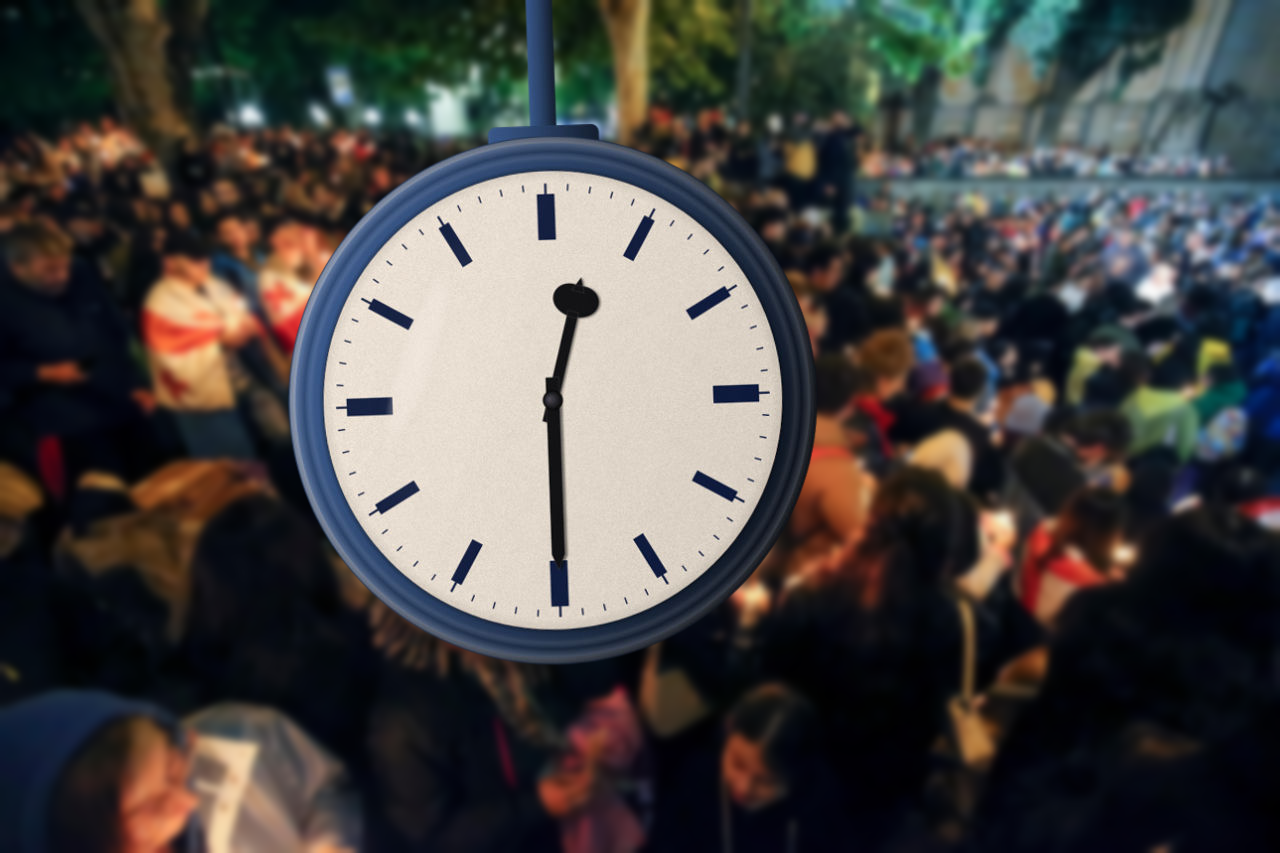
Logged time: h=12 m=30
